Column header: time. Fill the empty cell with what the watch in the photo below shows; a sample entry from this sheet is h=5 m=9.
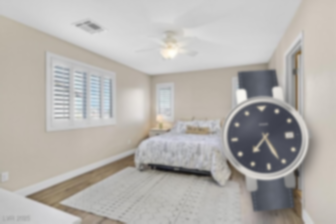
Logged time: h=7 m=26
